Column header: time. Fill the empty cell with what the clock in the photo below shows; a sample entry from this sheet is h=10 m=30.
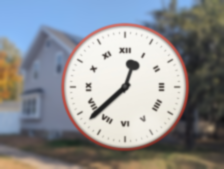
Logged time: h=12 m=38
